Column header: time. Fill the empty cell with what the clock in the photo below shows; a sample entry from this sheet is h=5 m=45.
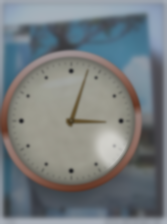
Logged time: h=3 m=3
